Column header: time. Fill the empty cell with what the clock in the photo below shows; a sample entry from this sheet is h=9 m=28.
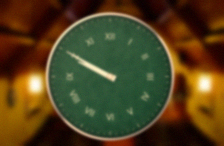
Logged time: h=9 m=50
